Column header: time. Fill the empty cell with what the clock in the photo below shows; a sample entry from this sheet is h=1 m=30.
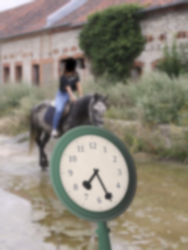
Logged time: h=7 m=26
